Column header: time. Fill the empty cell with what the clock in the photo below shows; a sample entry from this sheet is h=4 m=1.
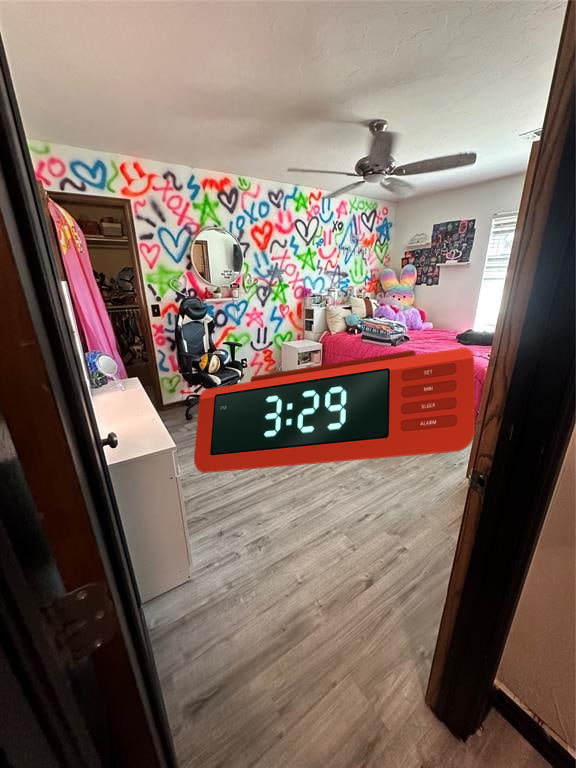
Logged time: h=3 m=29
